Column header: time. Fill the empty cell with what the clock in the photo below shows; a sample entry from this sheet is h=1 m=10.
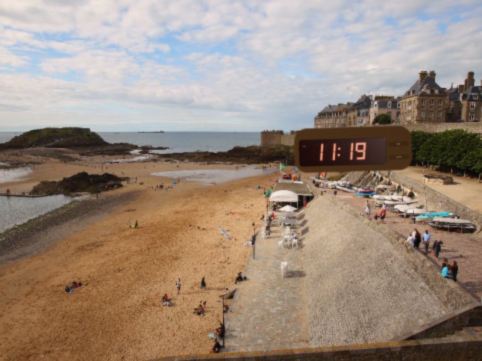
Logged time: h=11 m=19
